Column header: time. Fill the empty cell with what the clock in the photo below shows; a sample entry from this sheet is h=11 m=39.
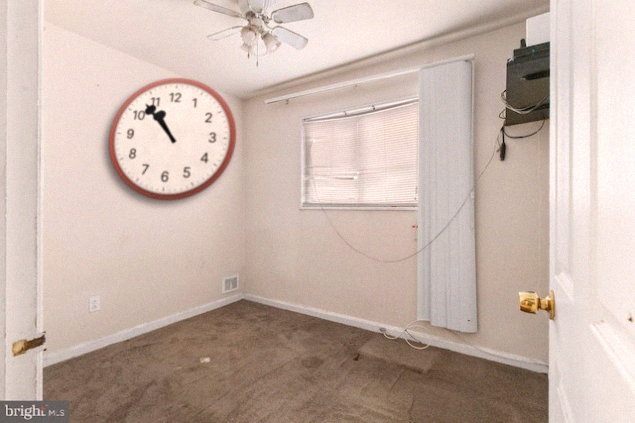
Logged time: h=10 m=53
